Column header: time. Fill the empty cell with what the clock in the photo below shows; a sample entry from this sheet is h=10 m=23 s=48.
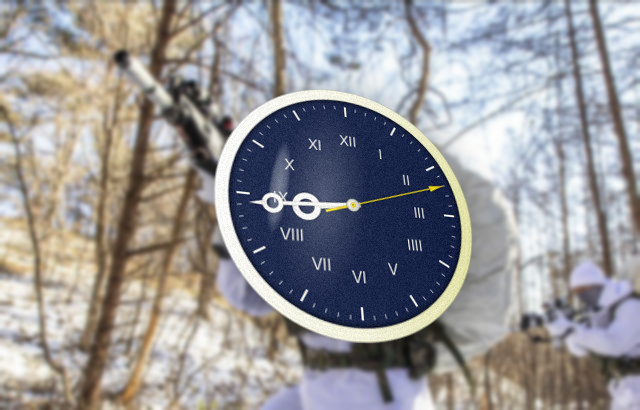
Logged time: h=8 m=44 s=12
